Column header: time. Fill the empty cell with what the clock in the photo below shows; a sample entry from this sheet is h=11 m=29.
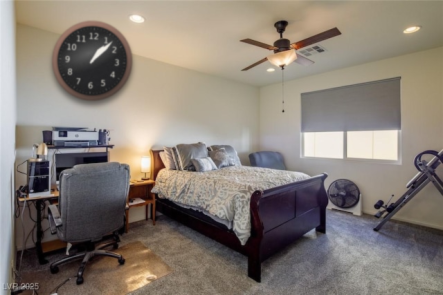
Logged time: h=1 m=7
